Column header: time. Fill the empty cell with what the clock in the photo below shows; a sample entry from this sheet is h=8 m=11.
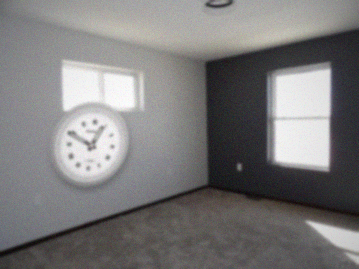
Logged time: h=12 m=49
